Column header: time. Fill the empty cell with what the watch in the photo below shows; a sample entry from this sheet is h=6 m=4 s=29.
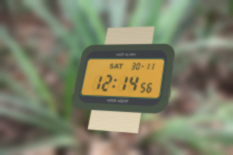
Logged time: h=12 m=14 s=56
